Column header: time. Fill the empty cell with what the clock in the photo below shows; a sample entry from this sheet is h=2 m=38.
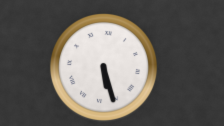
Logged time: h=5 m=26
